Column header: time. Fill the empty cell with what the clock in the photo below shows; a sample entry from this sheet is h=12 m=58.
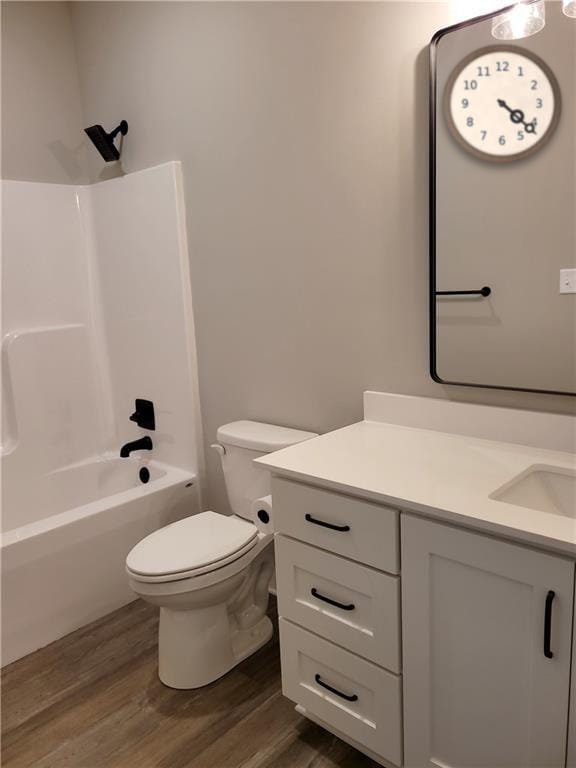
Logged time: h=4 m=22
